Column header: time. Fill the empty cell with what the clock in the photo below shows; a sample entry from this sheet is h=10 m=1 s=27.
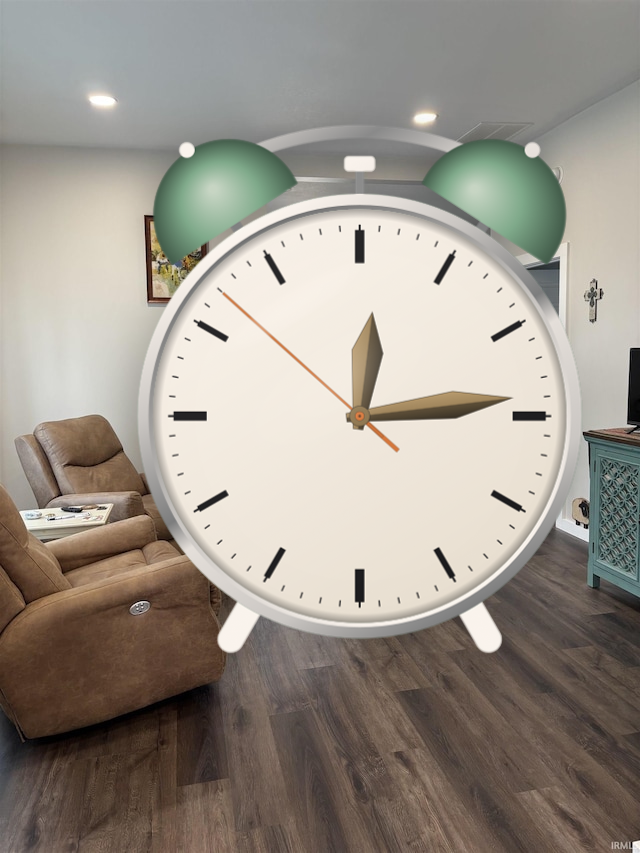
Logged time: h=12 m=13 s=52
